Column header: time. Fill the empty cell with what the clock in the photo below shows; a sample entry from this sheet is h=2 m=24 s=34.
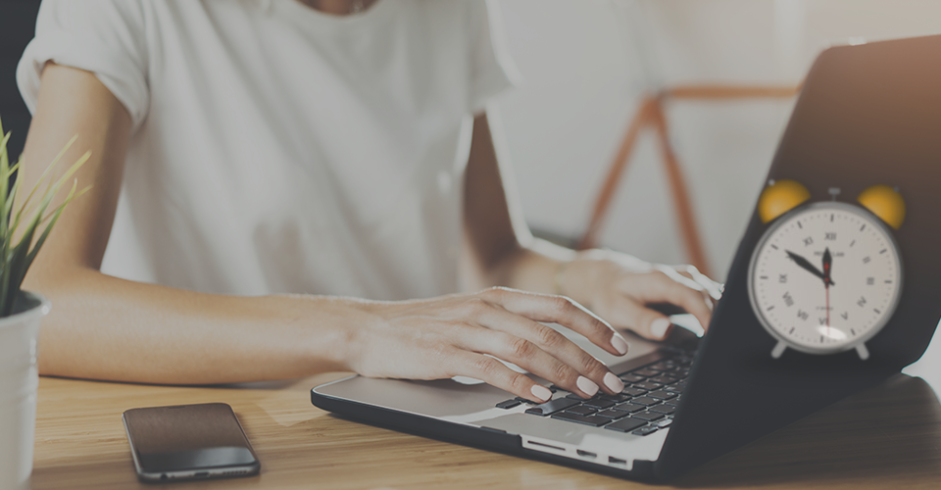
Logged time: h=11 m=50 s=29
